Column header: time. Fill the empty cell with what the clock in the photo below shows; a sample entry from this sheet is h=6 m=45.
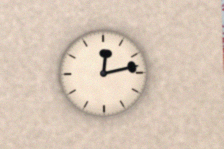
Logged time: h=12 m=13
